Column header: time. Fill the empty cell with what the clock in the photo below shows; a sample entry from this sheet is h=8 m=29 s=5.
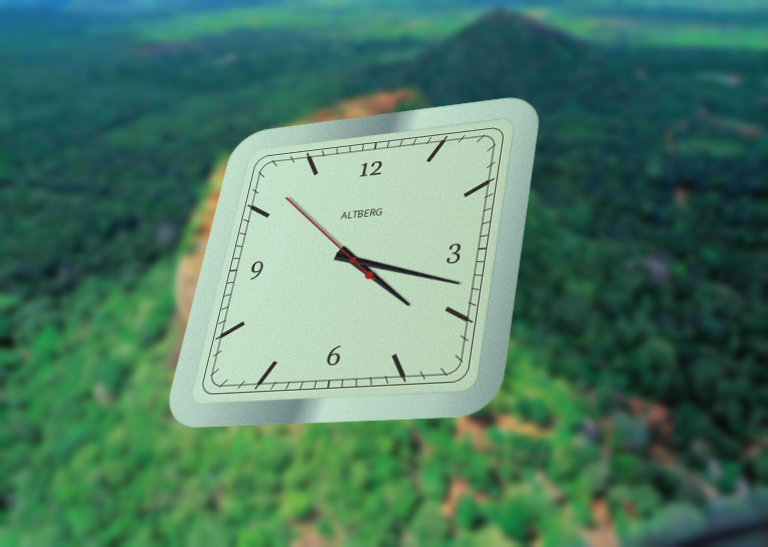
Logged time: h=4 m=17 s=52
